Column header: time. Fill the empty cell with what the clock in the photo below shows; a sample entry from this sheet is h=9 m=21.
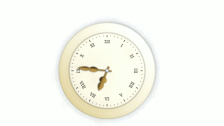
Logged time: h=6 m=46
